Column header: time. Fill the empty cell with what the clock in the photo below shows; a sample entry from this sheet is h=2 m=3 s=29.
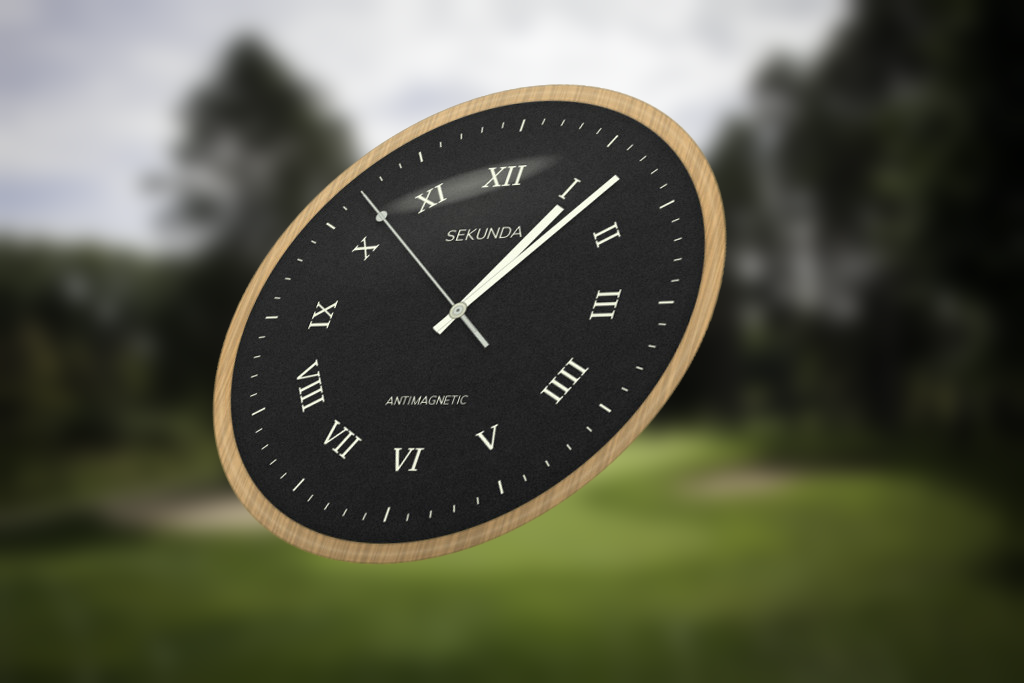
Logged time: h=1 m=6 s=52
